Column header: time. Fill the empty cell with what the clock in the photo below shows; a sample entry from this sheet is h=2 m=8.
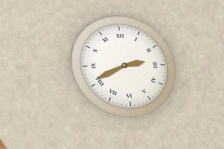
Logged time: h=2 m=41
